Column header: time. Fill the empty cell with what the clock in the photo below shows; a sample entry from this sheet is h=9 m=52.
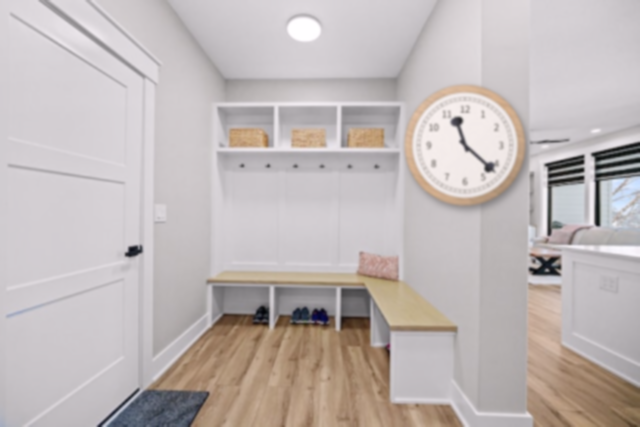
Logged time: h=11 m=22
